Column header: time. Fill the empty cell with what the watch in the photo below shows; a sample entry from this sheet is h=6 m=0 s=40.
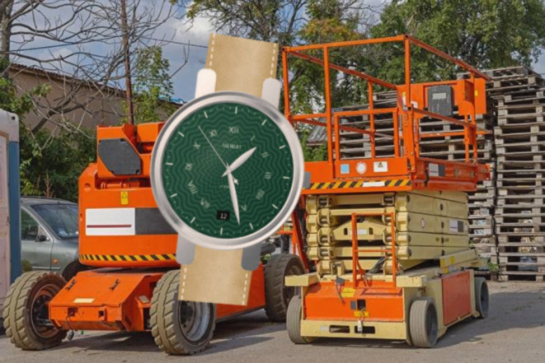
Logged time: h=1 m=26 s=53
